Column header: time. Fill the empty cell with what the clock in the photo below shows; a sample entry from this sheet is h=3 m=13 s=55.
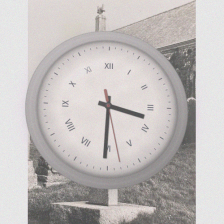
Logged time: h=3 m=30 s=28
